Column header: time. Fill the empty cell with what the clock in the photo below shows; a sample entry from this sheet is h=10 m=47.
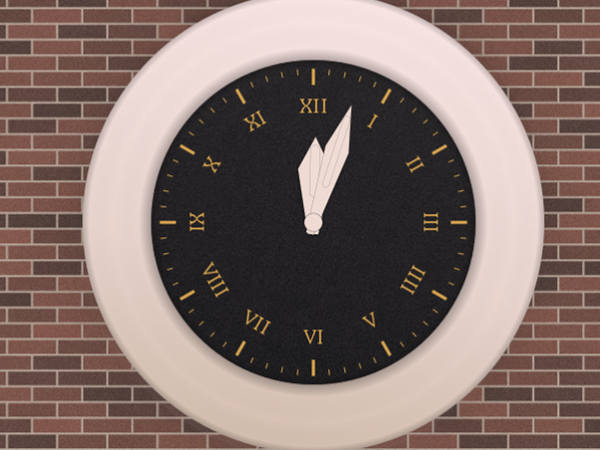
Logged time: h=12 m=3
